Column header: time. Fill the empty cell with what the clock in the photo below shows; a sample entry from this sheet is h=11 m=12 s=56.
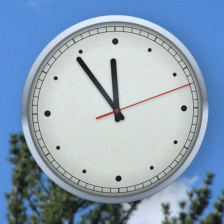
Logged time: h=11 m=54 s=12
